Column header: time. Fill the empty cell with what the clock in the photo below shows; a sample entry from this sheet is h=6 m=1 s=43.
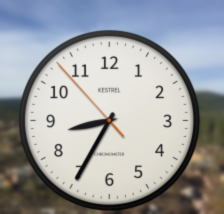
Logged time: h=8 m=34 s=53
